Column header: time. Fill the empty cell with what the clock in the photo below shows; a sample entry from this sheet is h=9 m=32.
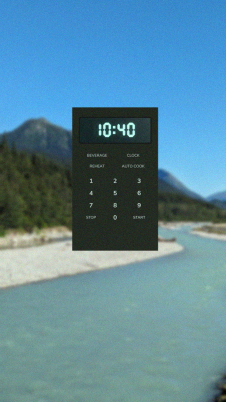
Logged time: h=10 m=40
